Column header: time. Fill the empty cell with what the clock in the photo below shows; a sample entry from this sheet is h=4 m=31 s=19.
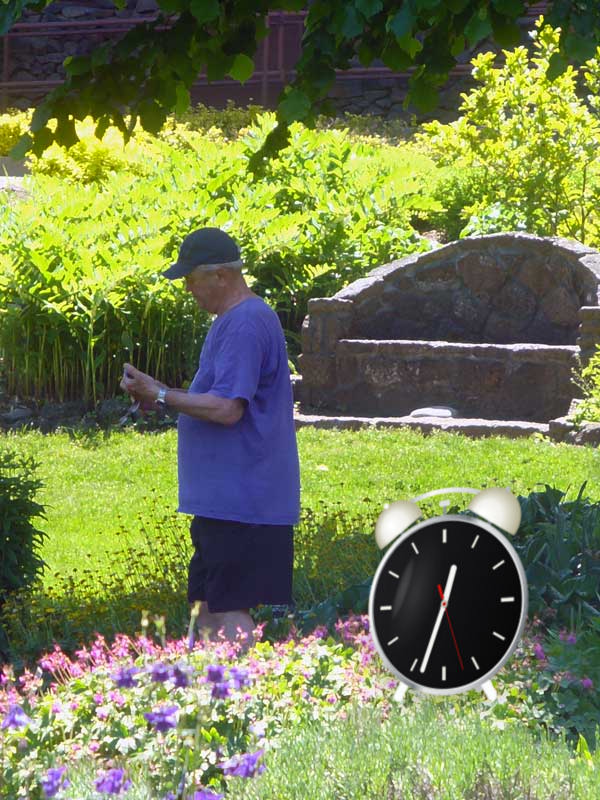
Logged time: h=12 m=33 s=27
